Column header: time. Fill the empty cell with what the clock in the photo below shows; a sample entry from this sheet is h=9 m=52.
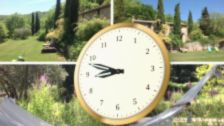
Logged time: h=8 m=48
